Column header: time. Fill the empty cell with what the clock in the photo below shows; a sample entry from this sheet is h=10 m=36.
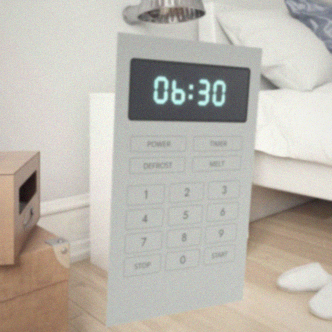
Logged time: h=6 m=30
